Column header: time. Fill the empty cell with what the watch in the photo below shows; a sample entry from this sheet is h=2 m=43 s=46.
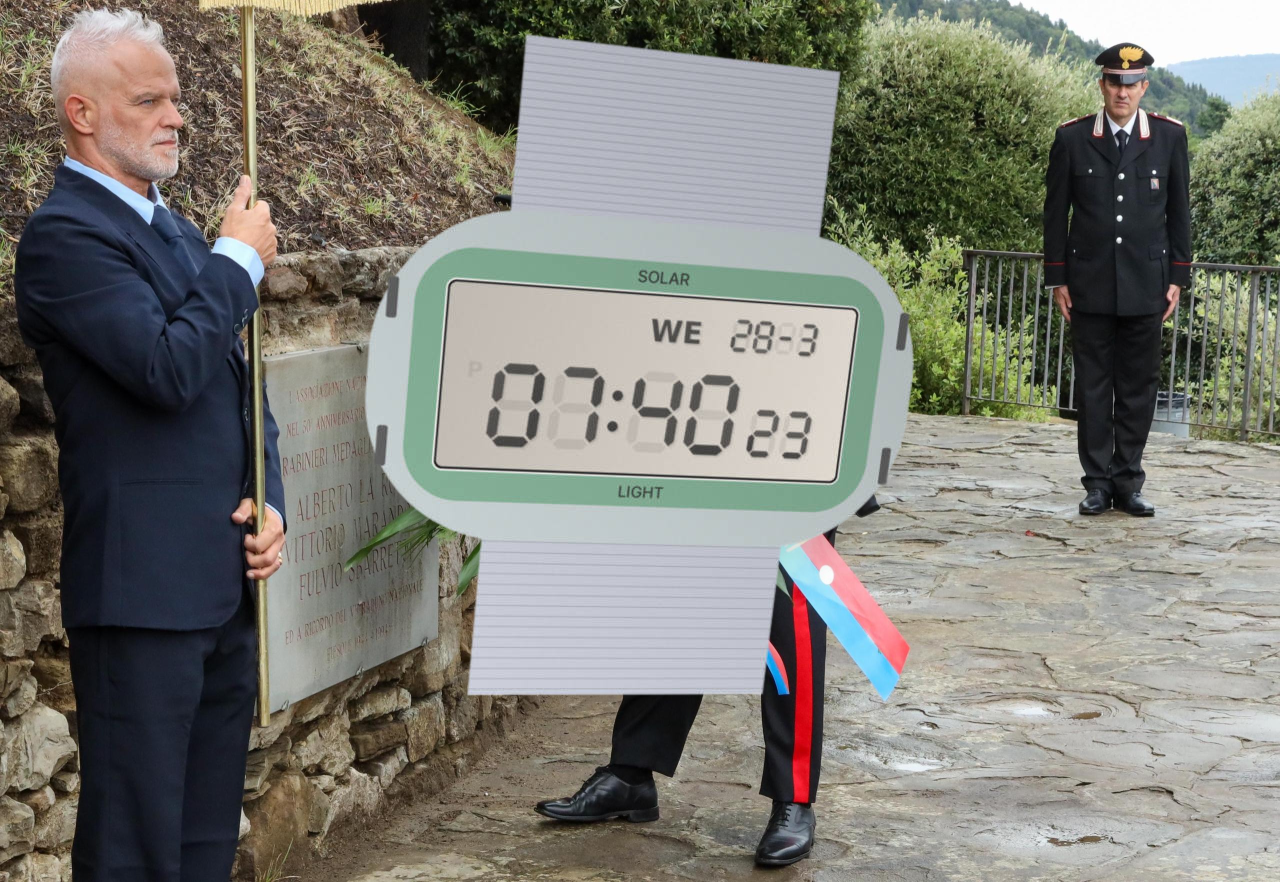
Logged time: h=7 m=40 s=23
